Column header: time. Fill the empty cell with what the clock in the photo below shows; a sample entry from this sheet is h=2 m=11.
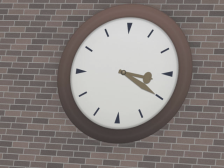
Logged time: h=3 m=20
